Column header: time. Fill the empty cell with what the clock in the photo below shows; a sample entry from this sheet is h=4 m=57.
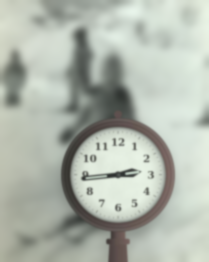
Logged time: h=2 m=44
